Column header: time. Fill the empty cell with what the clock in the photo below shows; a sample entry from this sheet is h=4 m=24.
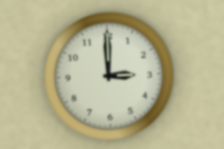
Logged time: h=3 m=0
